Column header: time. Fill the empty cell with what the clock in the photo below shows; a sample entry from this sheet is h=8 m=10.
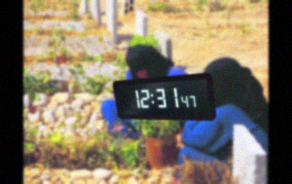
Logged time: h=12 m=31
